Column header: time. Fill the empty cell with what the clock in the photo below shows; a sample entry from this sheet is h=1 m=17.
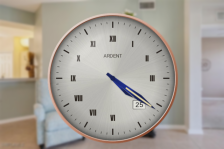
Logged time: h=4 m=21
